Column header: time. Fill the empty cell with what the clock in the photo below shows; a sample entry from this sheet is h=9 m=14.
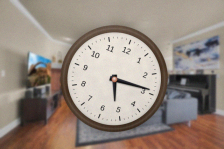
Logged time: h=5 m=14
